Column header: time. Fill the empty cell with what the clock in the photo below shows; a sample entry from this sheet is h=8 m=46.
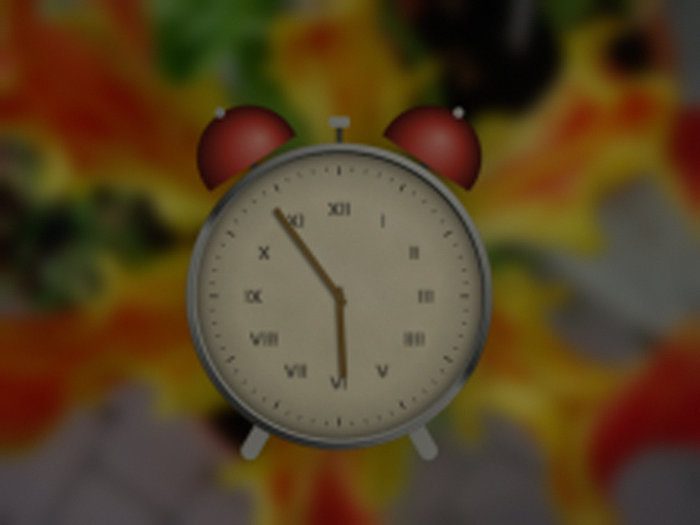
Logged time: h=5 m=54
